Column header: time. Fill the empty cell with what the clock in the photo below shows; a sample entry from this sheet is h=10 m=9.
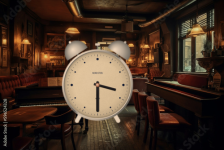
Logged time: h=3 m=30
